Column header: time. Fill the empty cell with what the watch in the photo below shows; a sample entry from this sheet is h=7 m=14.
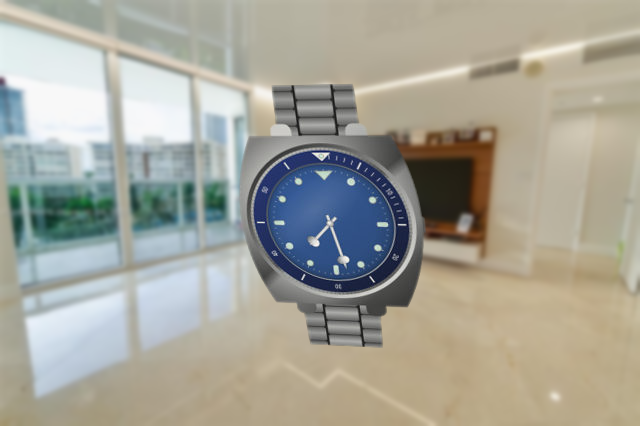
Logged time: h=7 m=28
